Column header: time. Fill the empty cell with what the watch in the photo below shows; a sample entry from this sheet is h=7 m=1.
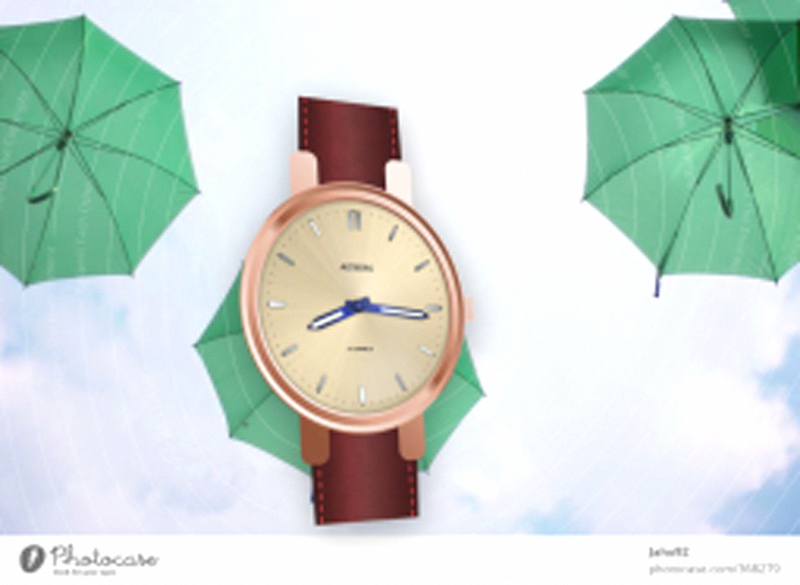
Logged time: h=8 m=16
